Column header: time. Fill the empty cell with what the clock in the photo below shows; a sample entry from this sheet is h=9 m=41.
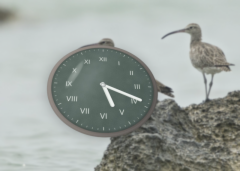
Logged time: h=5 m=19
